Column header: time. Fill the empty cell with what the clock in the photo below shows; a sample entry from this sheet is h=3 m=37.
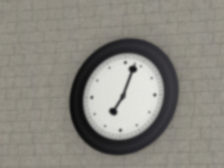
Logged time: h=7 m=3
